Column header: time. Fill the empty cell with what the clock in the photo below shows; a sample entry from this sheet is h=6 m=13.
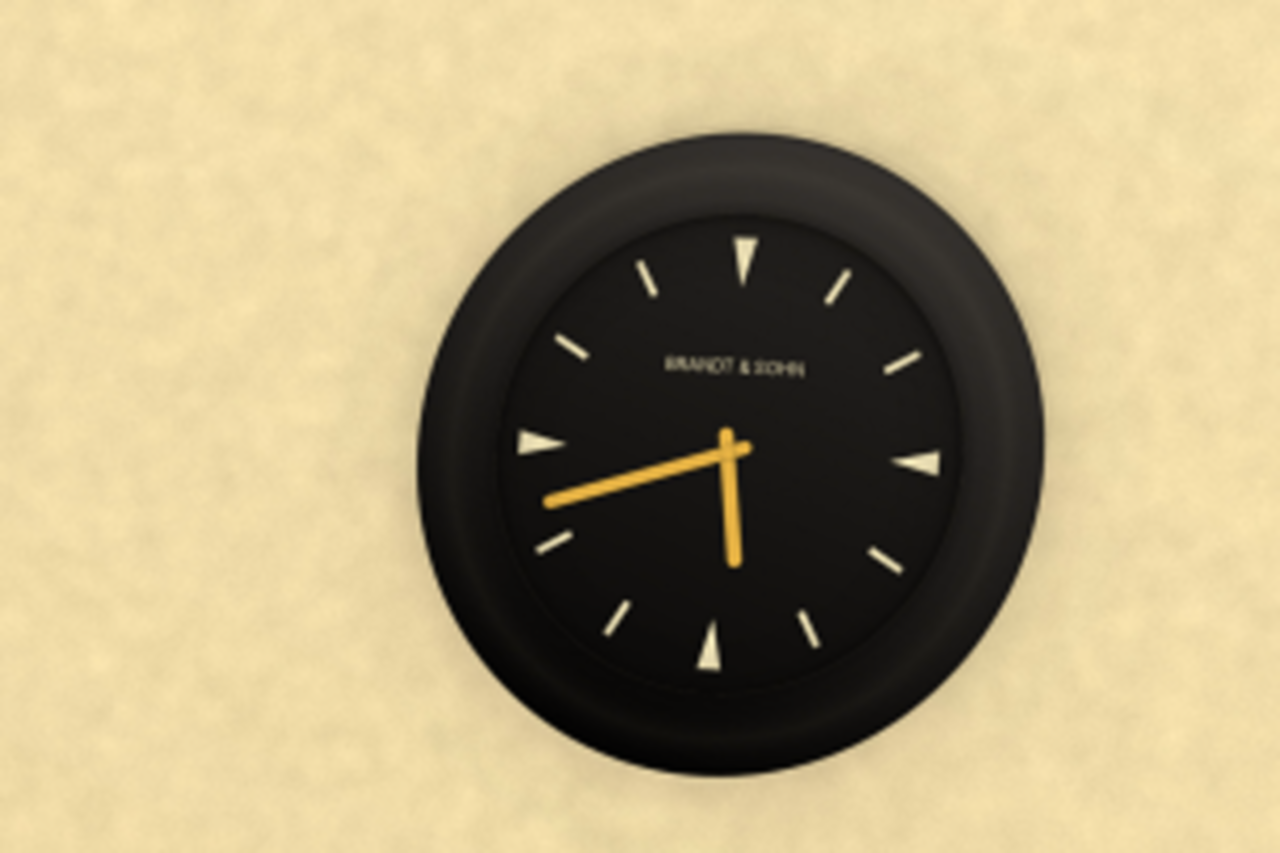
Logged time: h=5 m=42
